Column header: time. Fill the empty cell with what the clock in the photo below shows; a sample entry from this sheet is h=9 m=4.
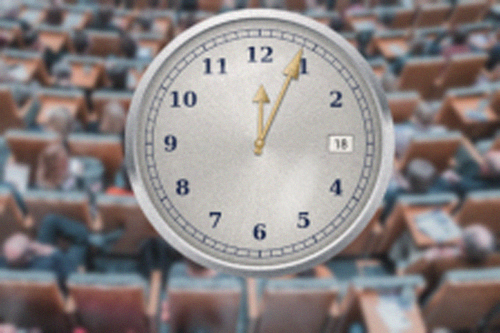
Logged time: h=12 m=4
